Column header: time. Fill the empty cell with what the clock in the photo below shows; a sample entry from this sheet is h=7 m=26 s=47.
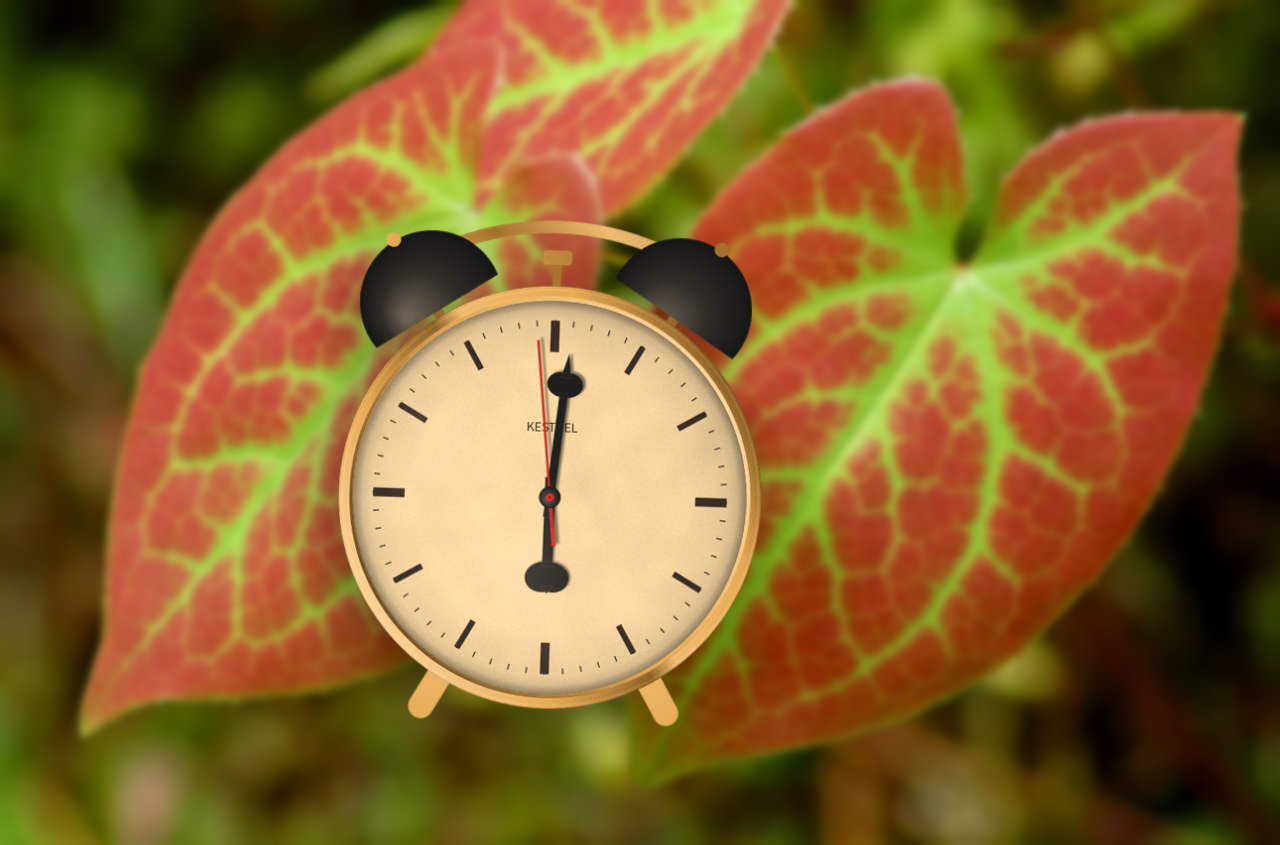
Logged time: h=6 m=0 s=59
